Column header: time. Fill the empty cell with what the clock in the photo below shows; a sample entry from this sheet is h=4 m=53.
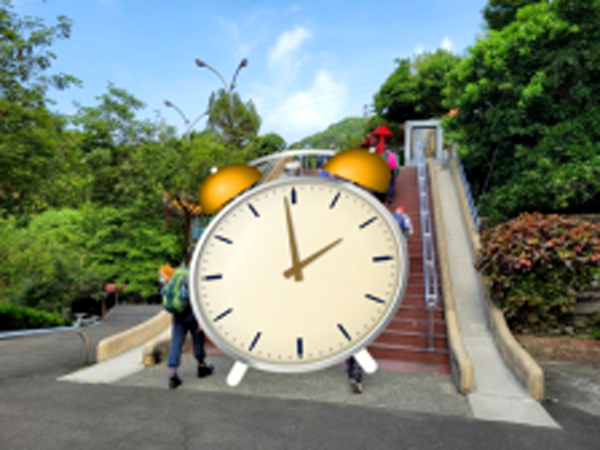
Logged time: h=1 m=59
